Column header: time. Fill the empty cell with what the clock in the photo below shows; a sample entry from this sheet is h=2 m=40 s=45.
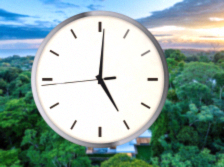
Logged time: h=5 m=0 s=44
